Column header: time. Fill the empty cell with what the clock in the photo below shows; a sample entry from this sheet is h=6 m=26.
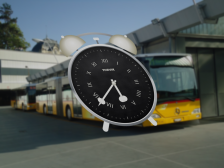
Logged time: h=5 m=38
